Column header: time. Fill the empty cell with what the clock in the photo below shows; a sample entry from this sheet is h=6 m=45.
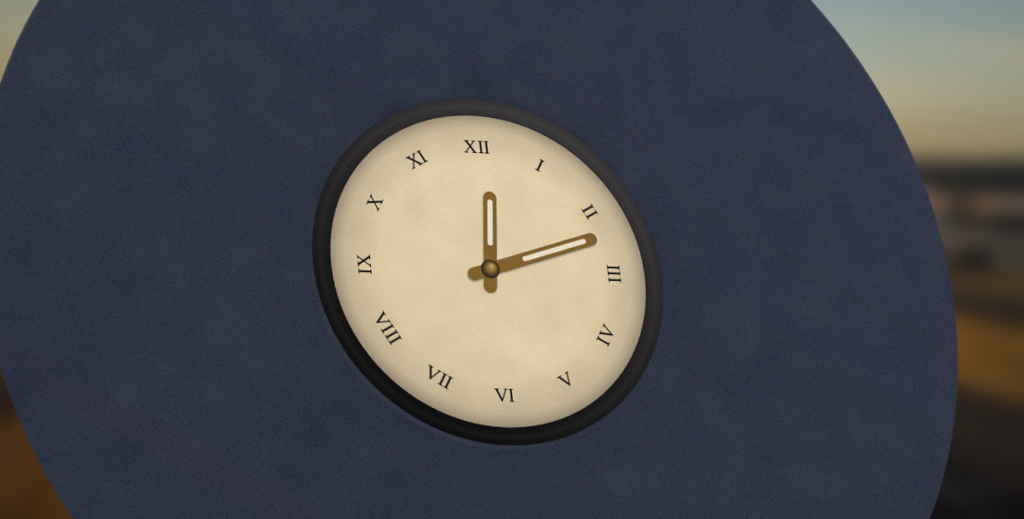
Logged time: h=12 m=12
